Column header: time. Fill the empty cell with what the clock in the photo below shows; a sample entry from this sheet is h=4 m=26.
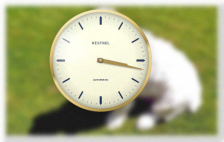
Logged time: h=3 m=17
